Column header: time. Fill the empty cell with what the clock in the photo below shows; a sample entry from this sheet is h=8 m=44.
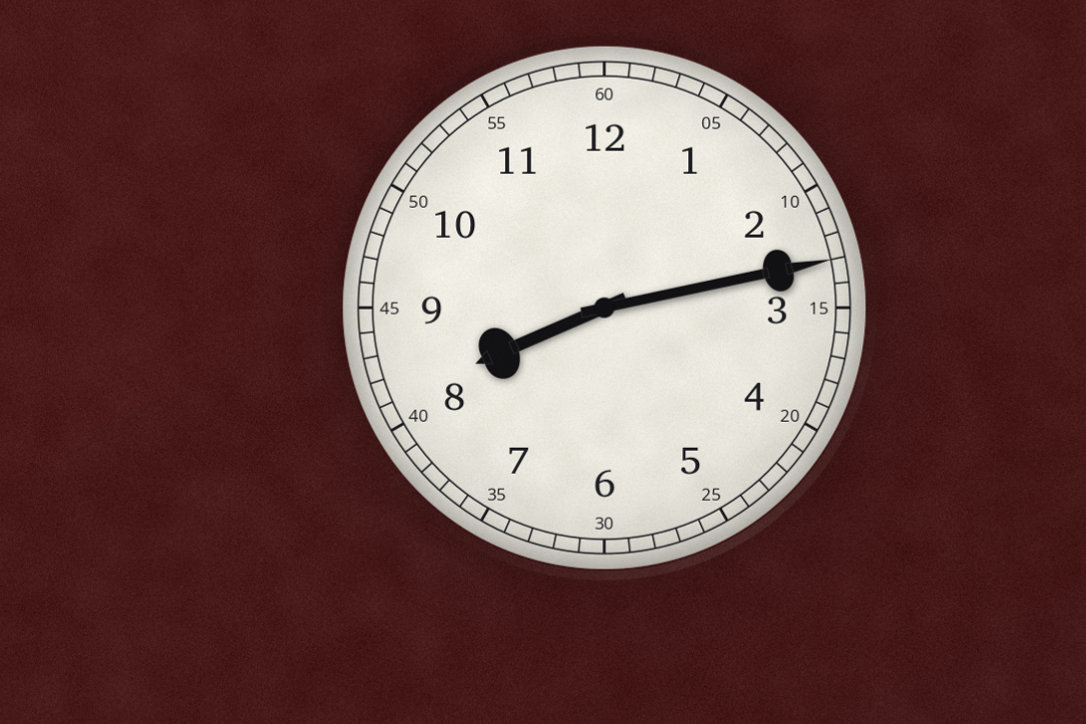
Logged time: h=8 m=13
